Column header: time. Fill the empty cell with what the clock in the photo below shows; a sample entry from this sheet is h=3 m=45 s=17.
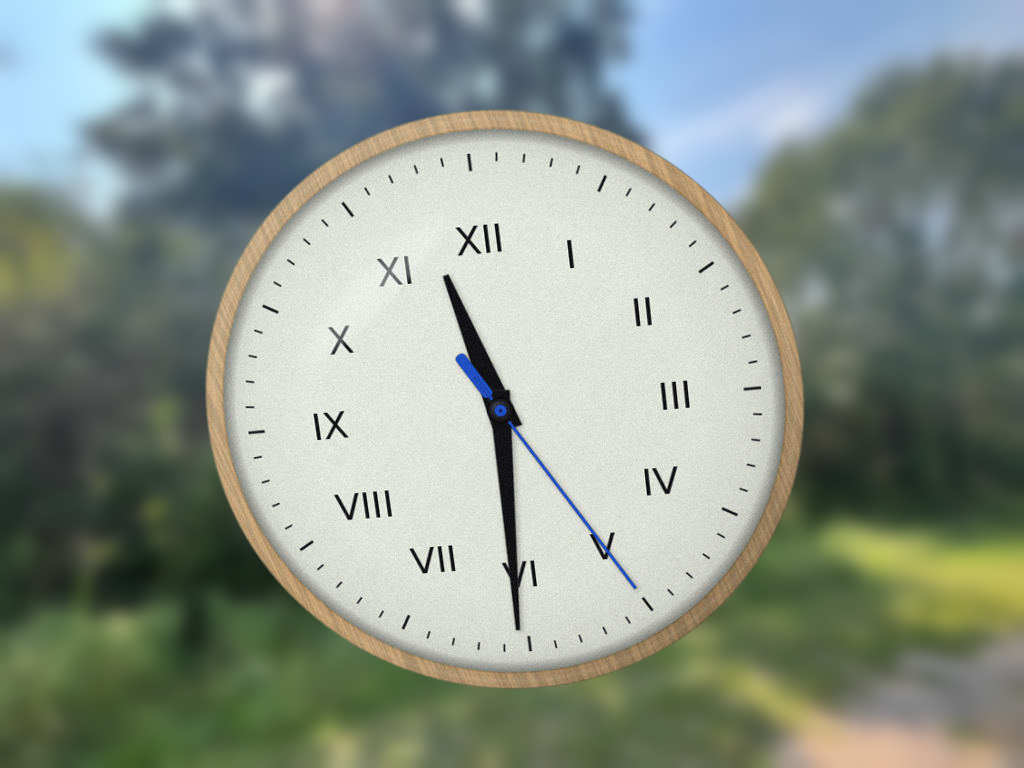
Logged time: h=11 m=30 s=25
